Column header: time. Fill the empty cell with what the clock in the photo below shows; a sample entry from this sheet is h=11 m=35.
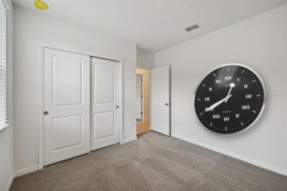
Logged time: h=12 m=40
